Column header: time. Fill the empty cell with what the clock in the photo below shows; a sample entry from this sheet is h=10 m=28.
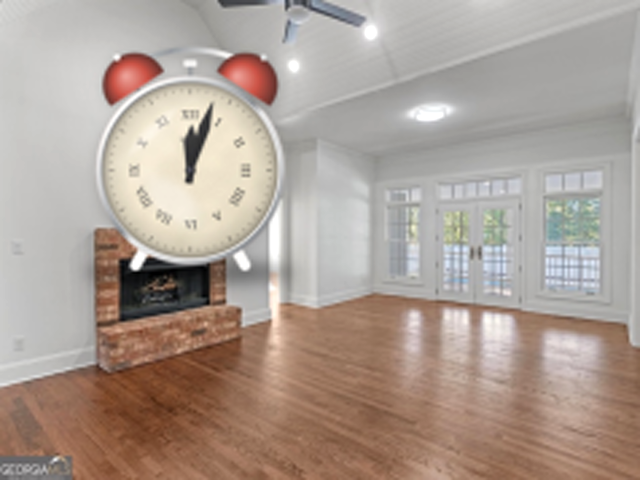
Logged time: h=12 m=3
